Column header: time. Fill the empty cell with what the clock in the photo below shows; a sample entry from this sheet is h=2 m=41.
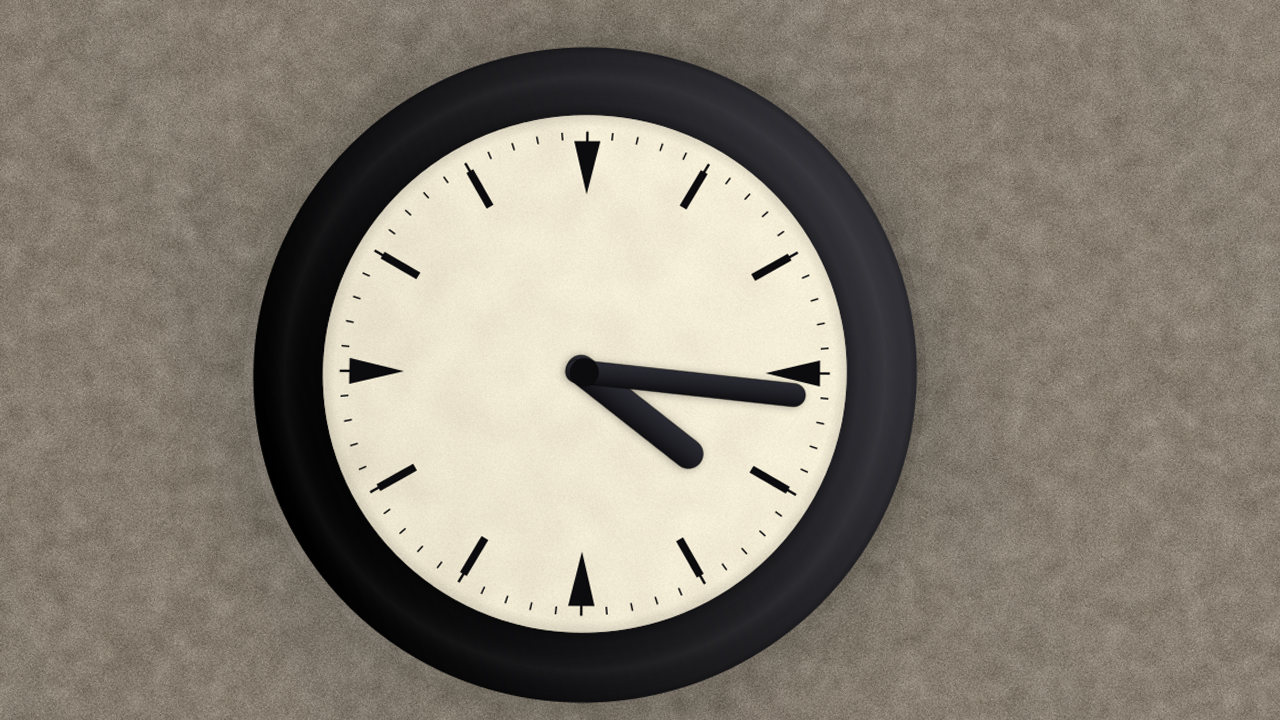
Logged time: h=4 m=16
